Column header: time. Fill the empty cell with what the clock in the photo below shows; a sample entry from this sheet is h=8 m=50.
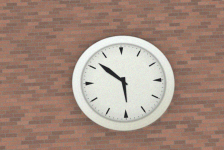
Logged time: h=5 m=52
